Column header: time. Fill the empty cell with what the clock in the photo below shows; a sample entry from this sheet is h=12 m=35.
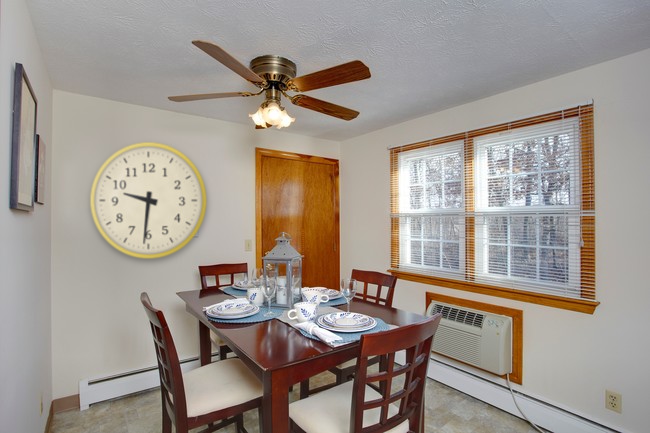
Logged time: h=9 m=31
